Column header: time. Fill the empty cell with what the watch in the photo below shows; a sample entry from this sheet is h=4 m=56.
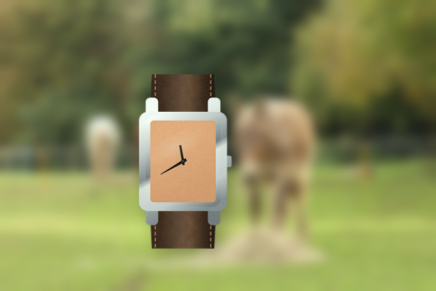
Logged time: h=11 m=40
